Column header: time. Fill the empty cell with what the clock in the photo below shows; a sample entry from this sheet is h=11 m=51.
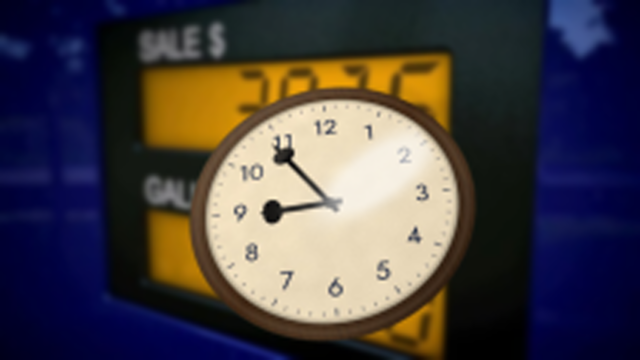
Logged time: h=8 m=54
